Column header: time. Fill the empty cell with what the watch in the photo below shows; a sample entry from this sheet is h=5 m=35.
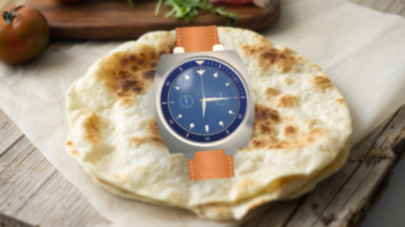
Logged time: h=6 m=15
